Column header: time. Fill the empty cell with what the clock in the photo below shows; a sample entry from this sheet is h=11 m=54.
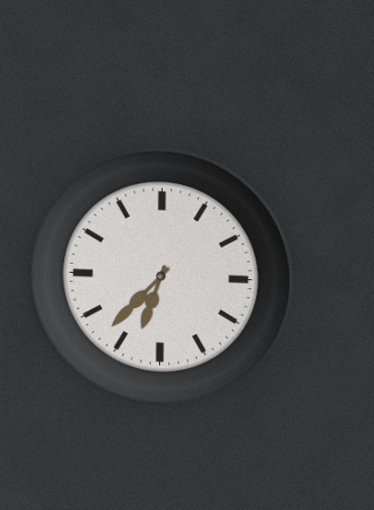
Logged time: h=6 m=37
